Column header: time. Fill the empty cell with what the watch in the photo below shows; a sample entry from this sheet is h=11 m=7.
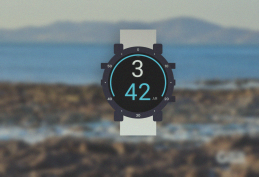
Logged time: h=3 m=42
